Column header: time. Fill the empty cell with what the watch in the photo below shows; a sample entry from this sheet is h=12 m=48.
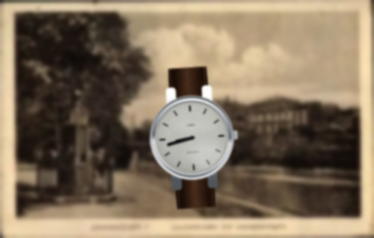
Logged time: h=8 m=43
